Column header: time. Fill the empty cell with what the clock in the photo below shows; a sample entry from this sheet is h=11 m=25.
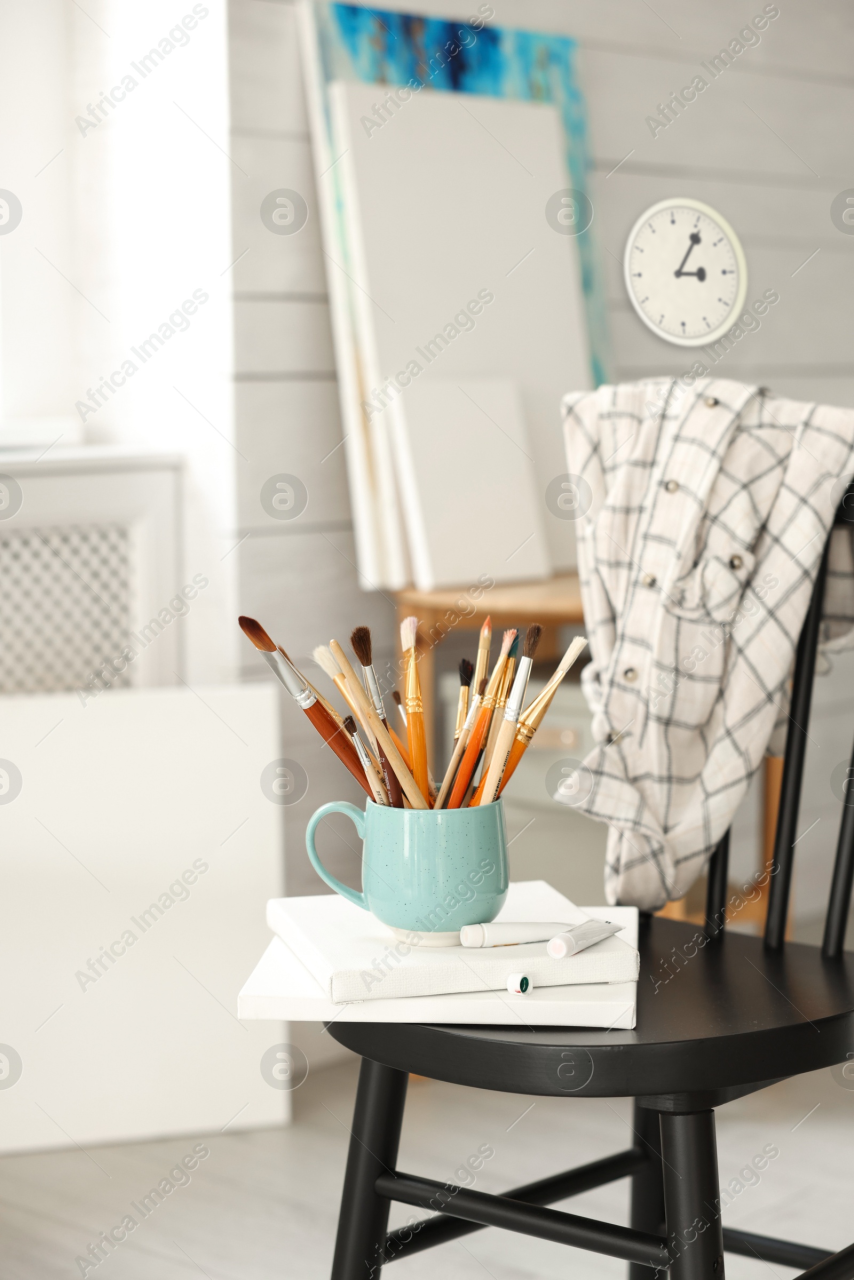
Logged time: h=3 m=6
